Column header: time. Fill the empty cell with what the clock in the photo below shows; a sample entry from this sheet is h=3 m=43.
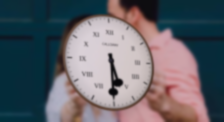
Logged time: h=5 m=30
